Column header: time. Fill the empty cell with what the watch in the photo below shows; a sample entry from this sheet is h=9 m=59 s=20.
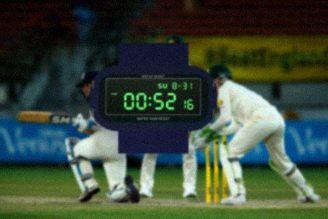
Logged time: h=0 m=52 s=16
